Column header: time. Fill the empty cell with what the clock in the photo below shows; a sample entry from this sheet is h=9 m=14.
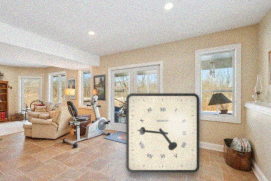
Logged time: h=4 m=46
